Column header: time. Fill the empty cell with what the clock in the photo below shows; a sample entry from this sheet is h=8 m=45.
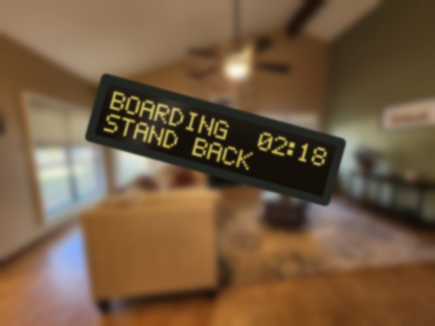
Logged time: h=2 m=18
